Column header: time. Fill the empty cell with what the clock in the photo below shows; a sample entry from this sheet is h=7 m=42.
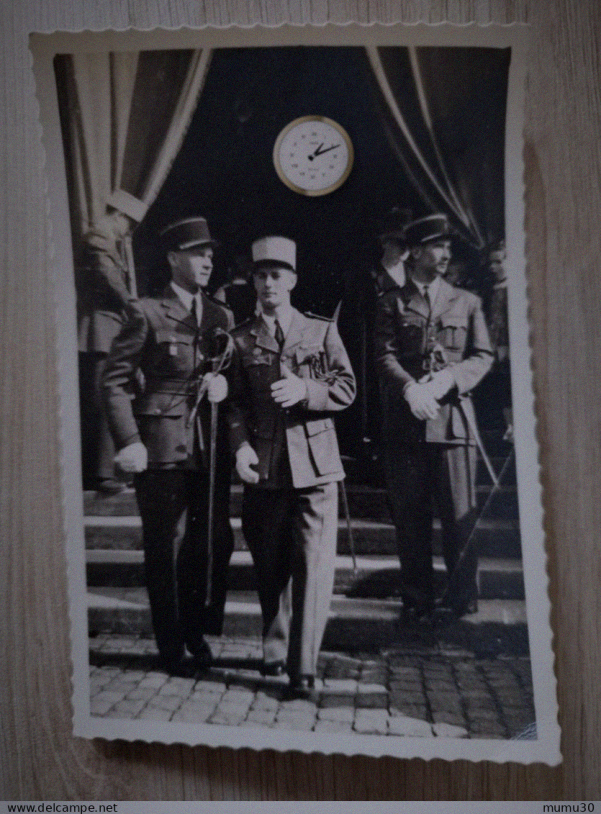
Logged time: h=1 m=11
